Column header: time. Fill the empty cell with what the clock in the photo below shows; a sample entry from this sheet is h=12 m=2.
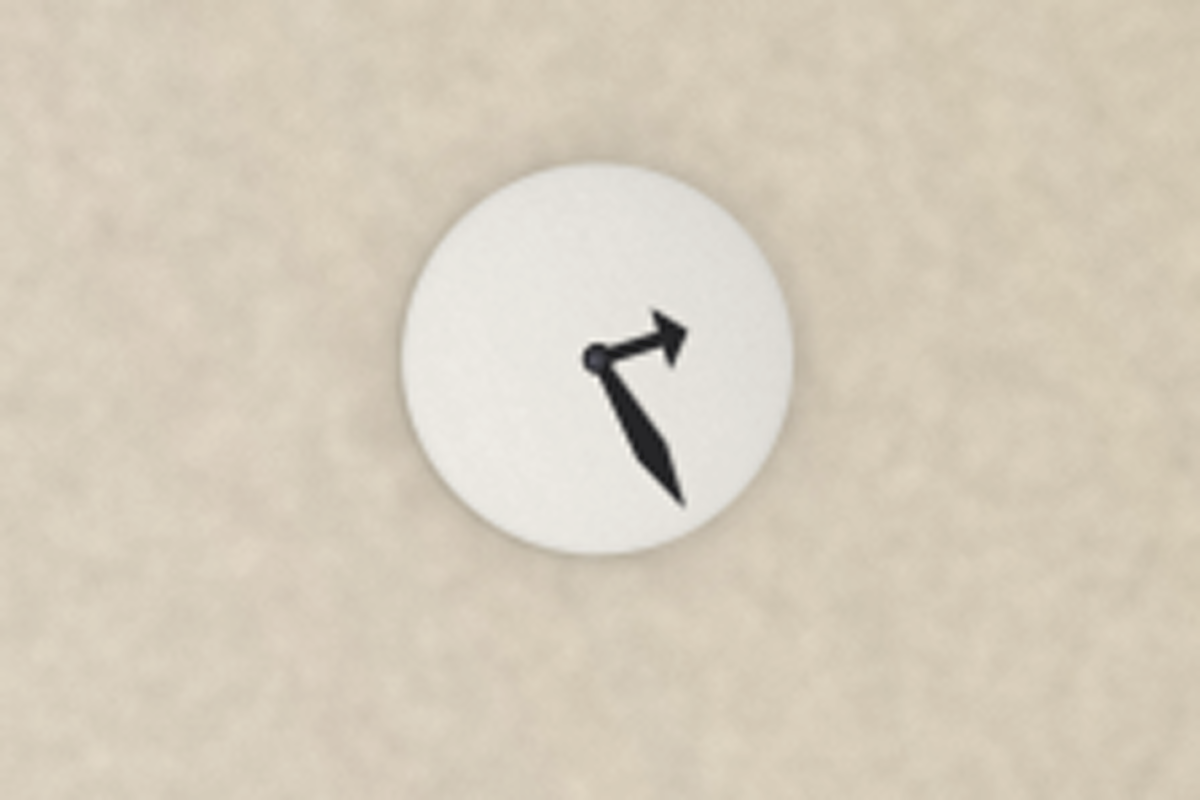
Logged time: h=2 m=25
